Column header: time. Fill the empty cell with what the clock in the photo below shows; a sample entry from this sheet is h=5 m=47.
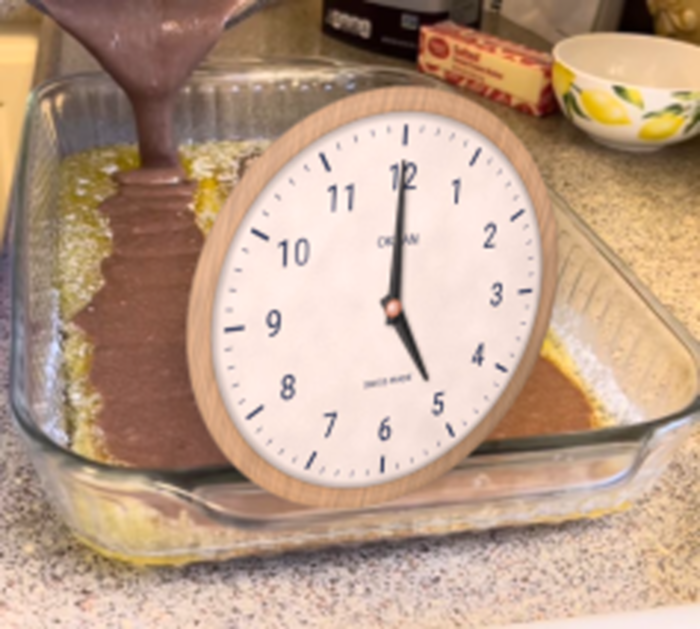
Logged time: h=5 m=0
